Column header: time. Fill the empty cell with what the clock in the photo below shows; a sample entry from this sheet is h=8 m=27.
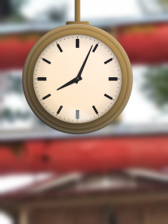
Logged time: h=8 m=4
